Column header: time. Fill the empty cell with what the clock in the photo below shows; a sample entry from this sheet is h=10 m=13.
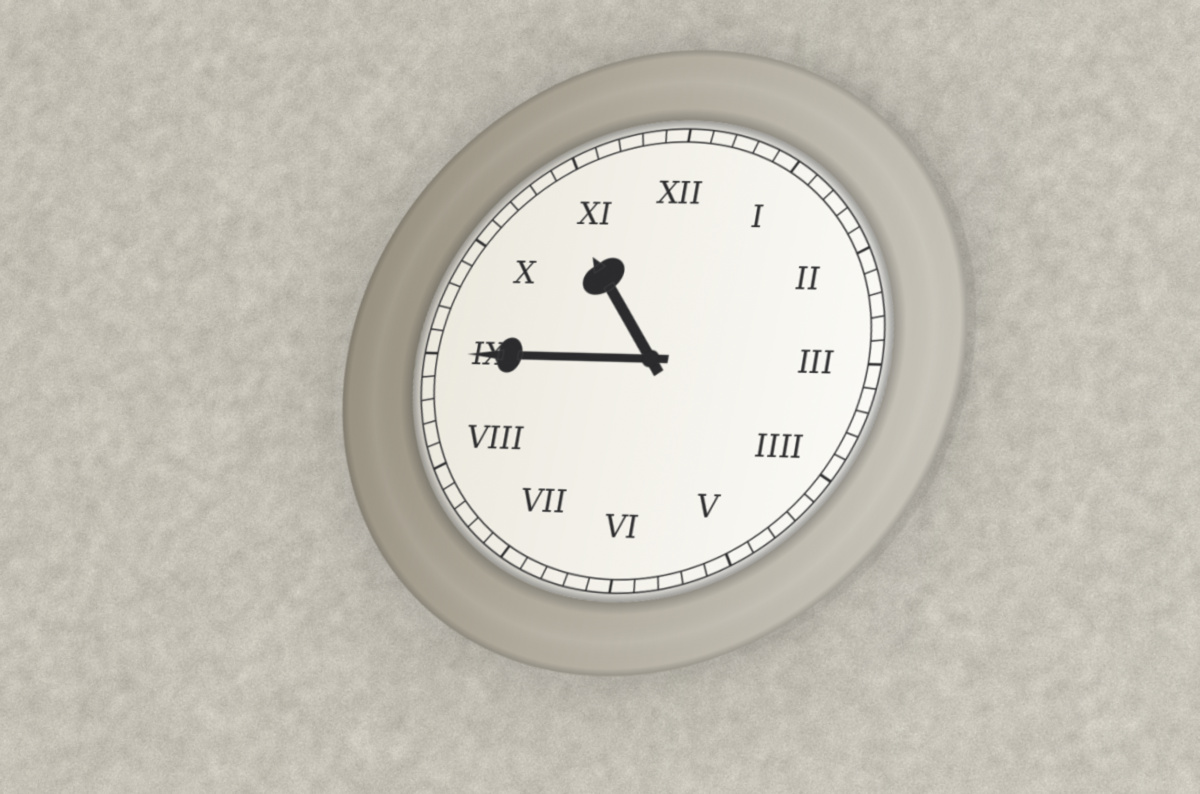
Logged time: h=10 m=45
